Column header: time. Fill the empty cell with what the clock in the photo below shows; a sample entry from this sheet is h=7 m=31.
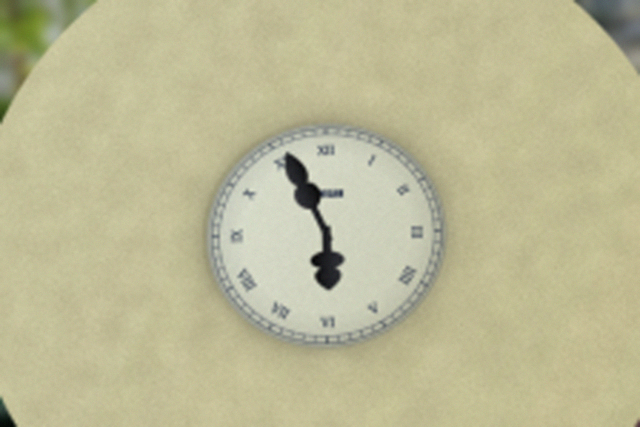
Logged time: h=5 m=56
